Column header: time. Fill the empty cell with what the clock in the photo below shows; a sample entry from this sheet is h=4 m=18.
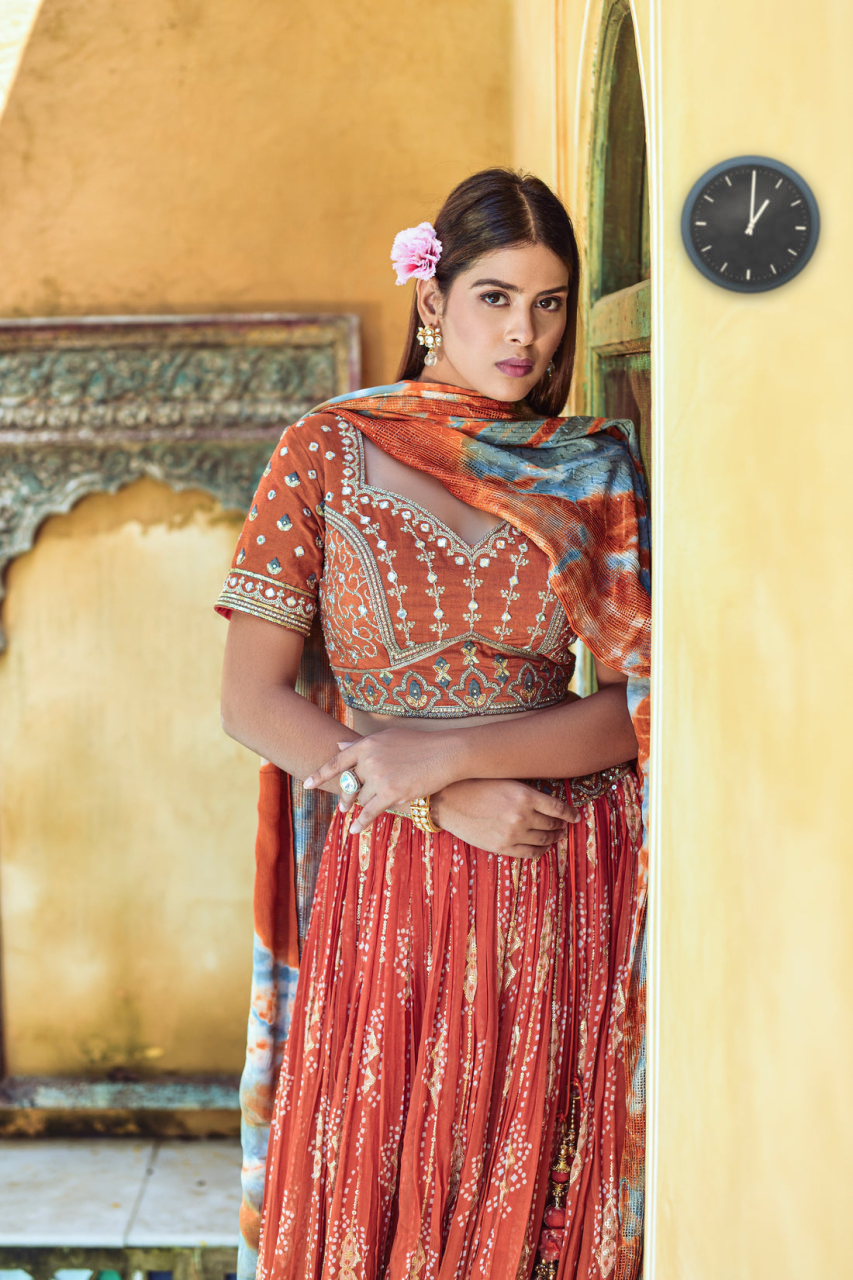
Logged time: h=1 m=0
